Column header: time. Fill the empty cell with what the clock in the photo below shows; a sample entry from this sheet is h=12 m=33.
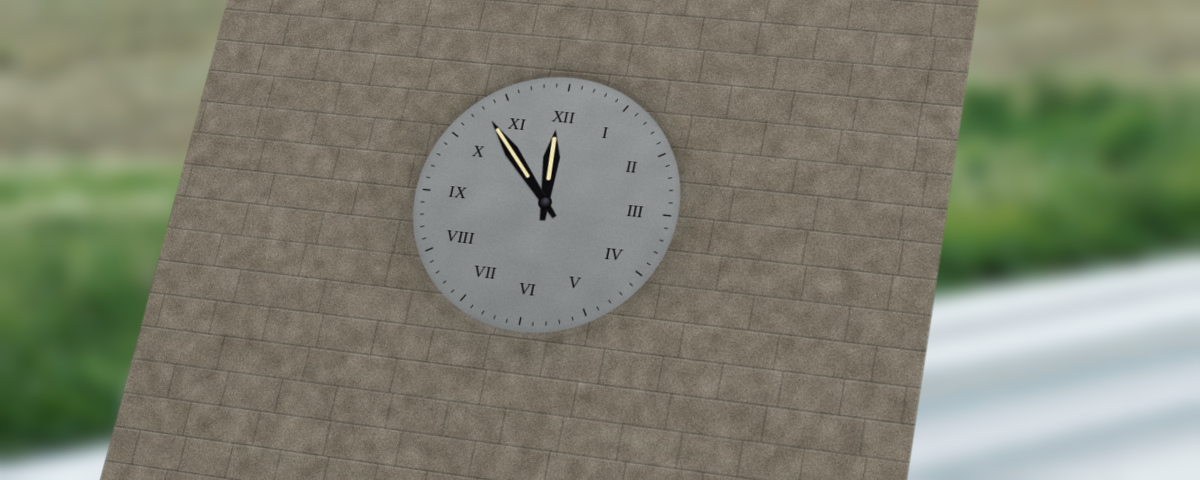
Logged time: h=11 m=53
